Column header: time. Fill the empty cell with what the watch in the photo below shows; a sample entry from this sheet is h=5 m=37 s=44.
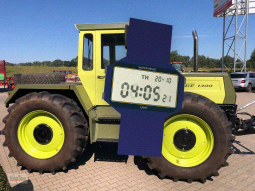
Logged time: h=4 m=5 s=21
